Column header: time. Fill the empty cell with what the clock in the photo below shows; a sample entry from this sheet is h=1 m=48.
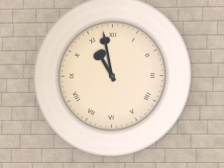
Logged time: h=10 m=58
